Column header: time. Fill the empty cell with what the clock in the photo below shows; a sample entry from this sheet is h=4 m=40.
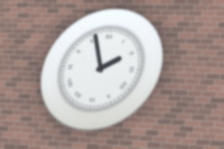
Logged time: h=1 m=56
